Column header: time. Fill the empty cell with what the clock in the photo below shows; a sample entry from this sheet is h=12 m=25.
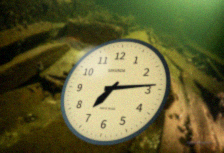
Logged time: h=7 m=14
